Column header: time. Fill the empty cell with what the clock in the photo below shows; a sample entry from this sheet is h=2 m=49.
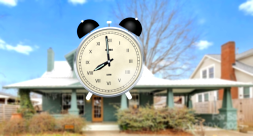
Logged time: h=7 m=59
